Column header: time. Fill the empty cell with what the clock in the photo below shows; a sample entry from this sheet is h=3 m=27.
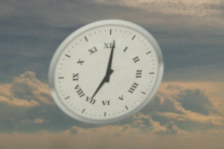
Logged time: h=7 m=1
